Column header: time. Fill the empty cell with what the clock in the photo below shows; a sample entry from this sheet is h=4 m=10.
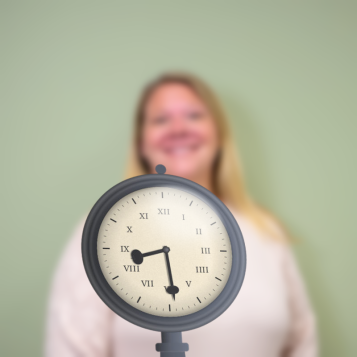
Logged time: h=8 m=29
